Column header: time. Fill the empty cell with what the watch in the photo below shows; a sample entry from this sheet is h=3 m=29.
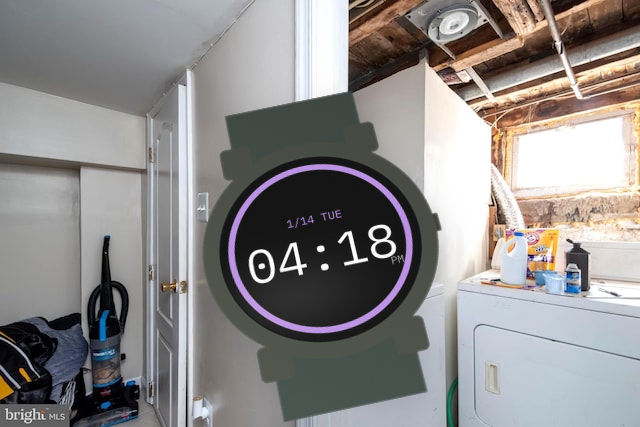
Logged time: h=4 m=18
